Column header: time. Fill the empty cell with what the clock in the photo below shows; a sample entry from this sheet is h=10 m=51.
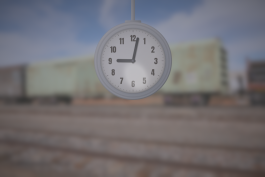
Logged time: h=9 m=2
